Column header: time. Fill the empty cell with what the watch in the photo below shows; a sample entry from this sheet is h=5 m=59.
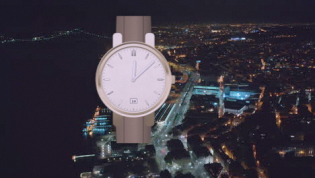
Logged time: h=12 m=8
